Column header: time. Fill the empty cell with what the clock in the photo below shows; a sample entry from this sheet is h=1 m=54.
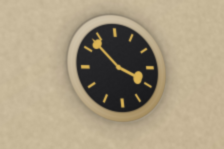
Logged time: h=3 m=53
